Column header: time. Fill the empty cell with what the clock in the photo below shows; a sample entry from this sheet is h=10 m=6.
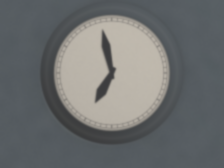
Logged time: h=6 m=58
